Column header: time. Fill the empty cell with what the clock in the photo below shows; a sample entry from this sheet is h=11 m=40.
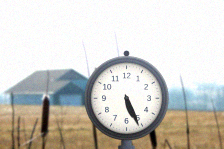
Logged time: h=5 m=26
